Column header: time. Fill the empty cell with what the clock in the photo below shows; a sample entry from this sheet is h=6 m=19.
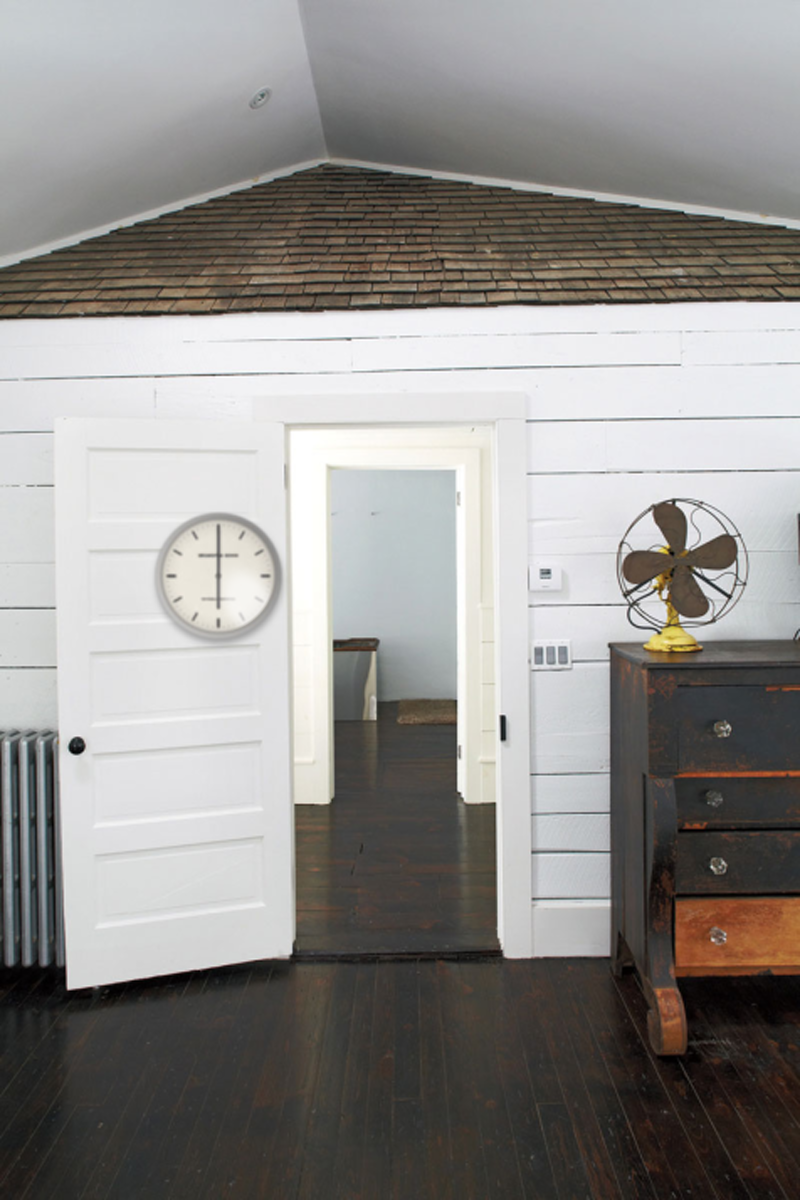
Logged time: h=6 m=0
